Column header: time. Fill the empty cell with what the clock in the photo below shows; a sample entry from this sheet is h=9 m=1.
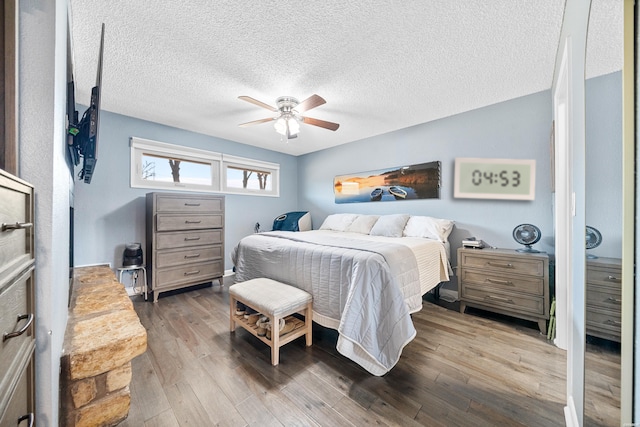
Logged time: h=4 m=53
